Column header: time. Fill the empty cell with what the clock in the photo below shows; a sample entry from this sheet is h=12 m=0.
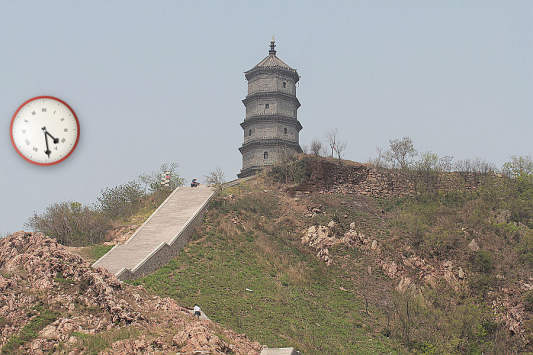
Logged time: h=4 m=29
